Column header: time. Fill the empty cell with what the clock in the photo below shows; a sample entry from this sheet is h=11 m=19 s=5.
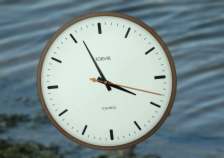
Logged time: h=3 m=56 s=18
